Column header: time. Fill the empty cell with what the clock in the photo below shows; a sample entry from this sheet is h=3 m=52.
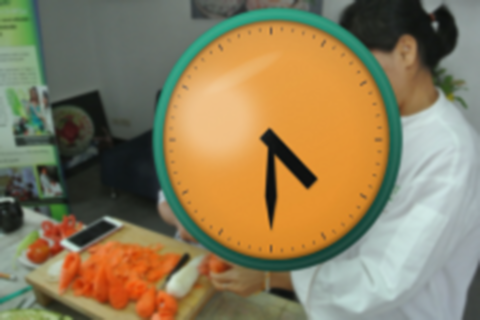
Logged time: h=4 m=30
